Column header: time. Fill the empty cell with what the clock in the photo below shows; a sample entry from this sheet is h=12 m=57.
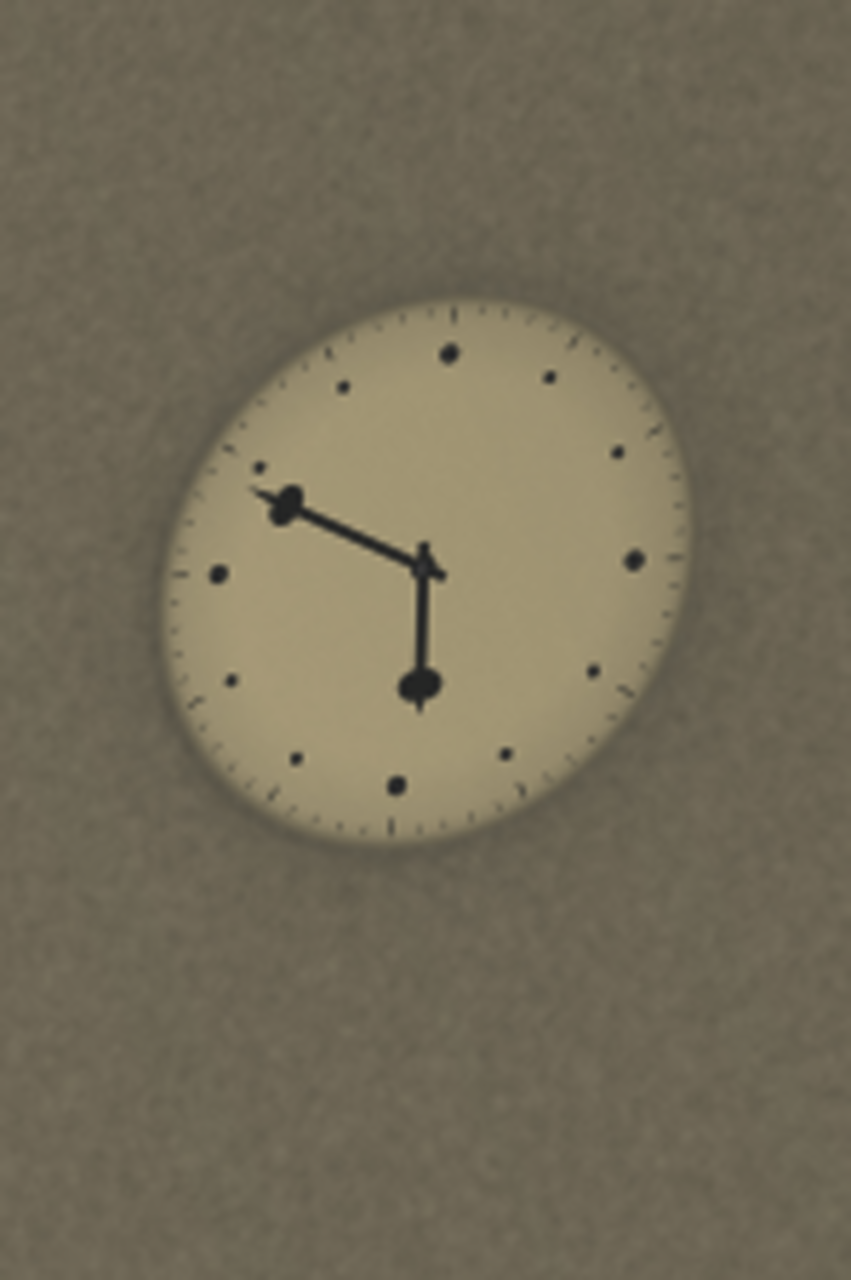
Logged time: h=5 m=49
